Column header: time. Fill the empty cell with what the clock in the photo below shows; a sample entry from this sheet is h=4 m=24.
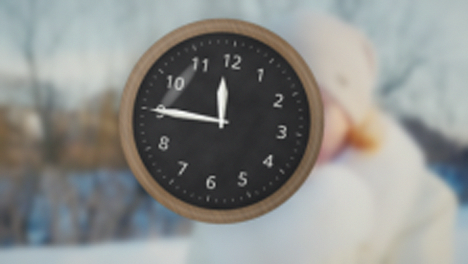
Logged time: h=11 m=45
